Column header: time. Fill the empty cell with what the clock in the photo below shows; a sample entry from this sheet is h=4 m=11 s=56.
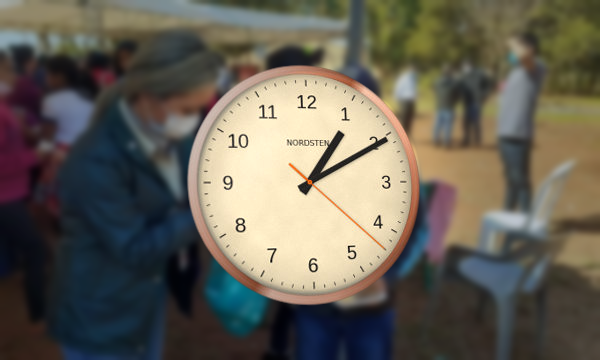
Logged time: h=1 m=10 s=22
